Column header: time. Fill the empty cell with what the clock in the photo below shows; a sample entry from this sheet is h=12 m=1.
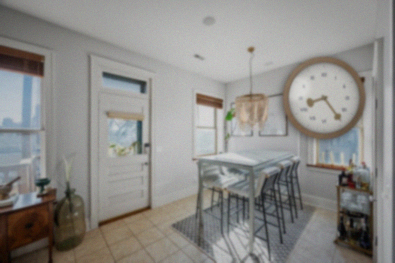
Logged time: h=8 m=24
